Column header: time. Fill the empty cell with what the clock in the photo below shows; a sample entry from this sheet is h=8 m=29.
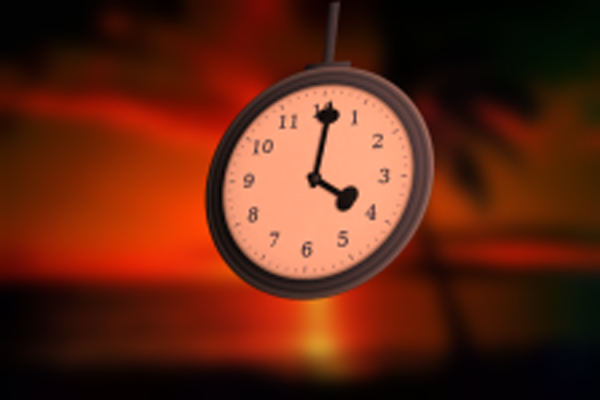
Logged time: h=4 m=1
